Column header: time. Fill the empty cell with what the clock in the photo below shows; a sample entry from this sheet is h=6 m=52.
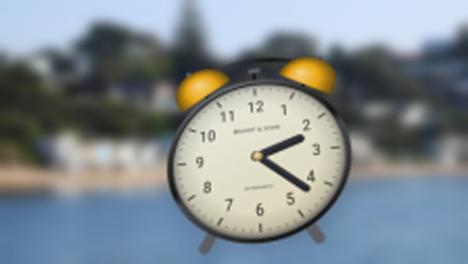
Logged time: h=2 m=22
